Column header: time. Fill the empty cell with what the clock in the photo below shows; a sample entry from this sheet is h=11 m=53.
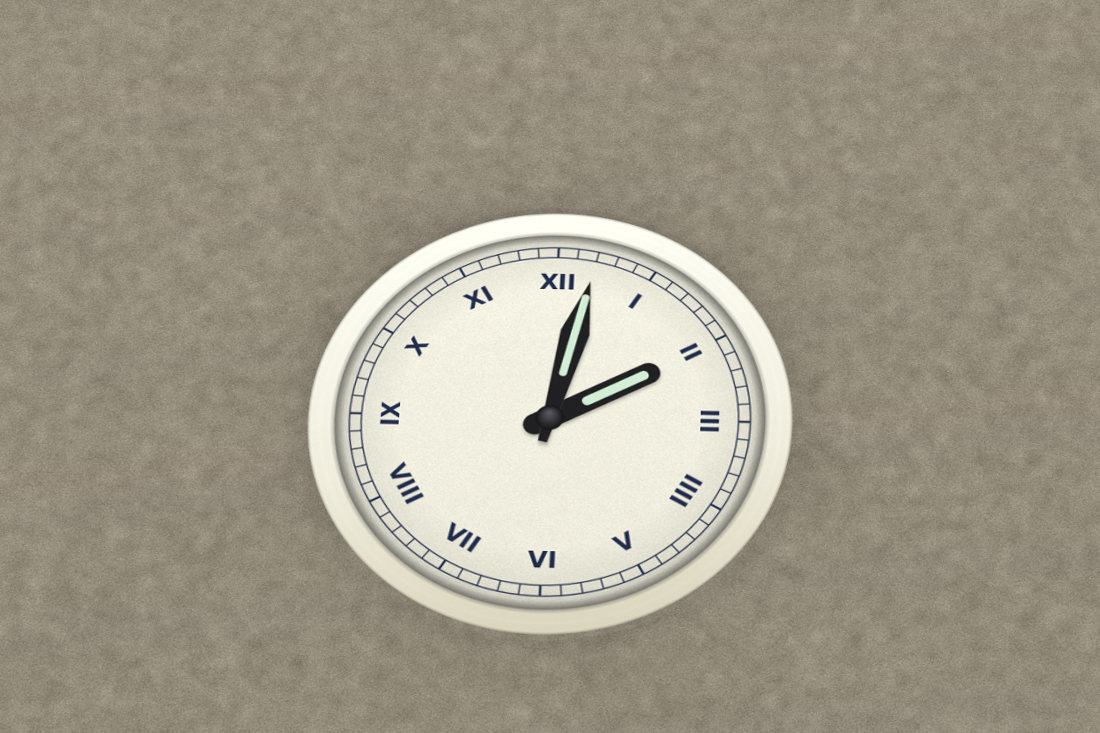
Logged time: h=2 m=2
